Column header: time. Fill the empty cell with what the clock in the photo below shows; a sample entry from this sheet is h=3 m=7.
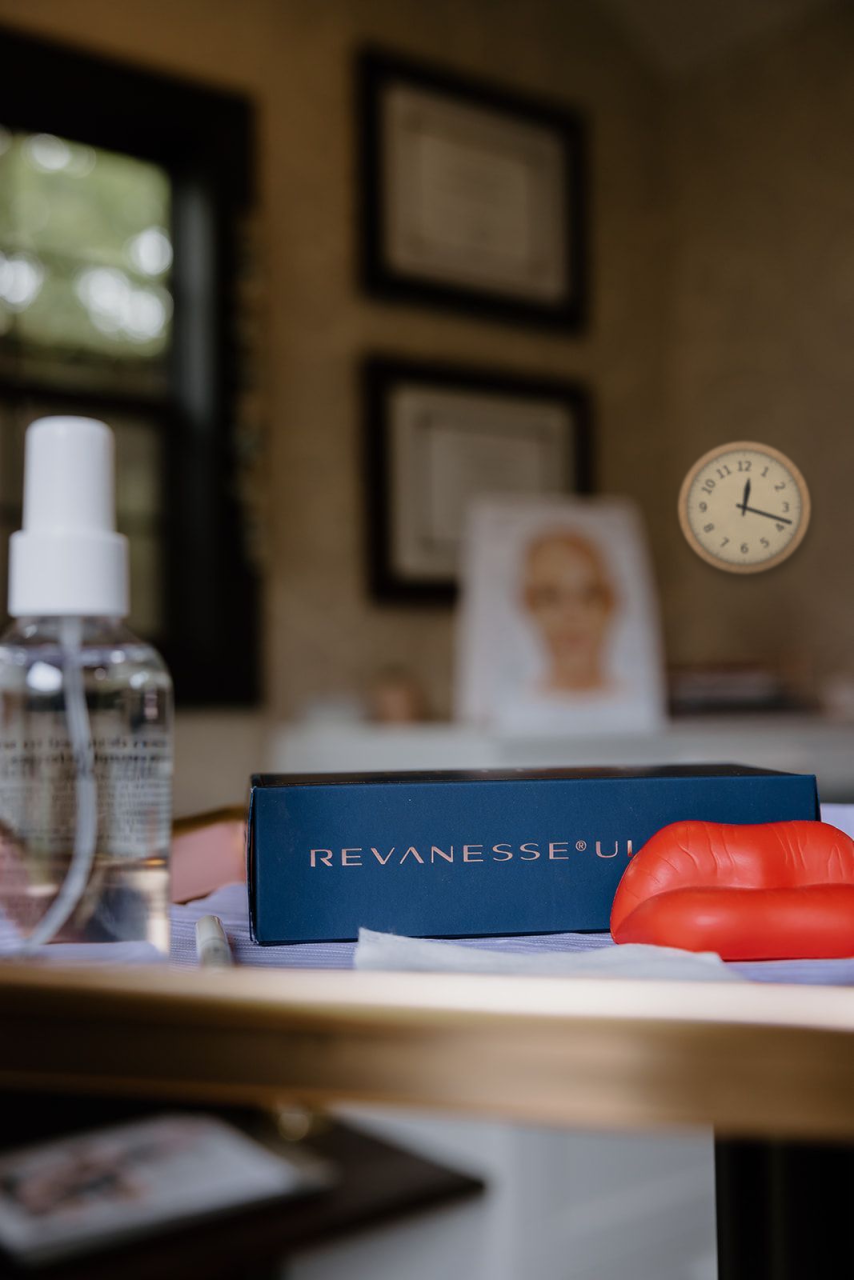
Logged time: h=12 m=18
